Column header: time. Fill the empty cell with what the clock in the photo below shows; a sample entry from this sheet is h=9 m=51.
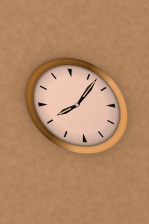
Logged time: h=8 m=7
